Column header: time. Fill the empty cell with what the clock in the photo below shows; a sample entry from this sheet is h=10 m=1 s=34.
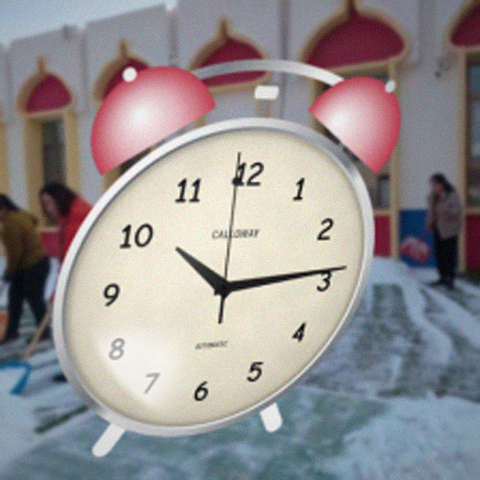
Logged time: h=10 m=13 s=59
